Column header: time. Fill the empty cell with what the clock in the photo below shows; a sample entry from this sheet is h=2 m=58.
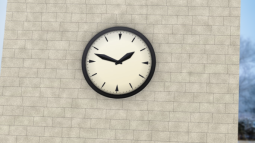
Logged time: h=1 m=48
